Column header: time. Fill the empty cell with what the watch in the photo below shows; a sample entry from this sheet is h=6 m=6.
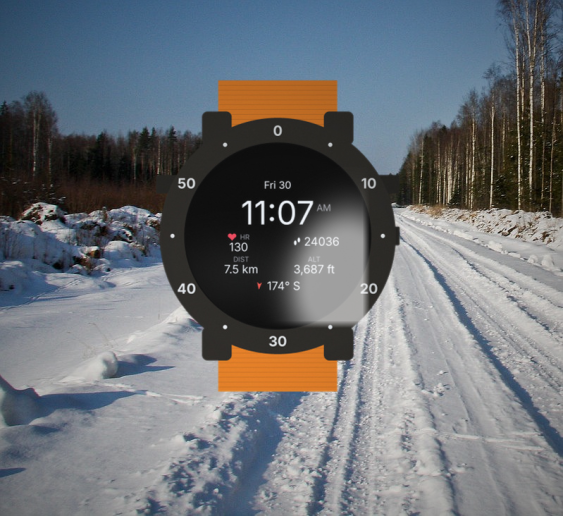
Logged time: h=11 m=7
